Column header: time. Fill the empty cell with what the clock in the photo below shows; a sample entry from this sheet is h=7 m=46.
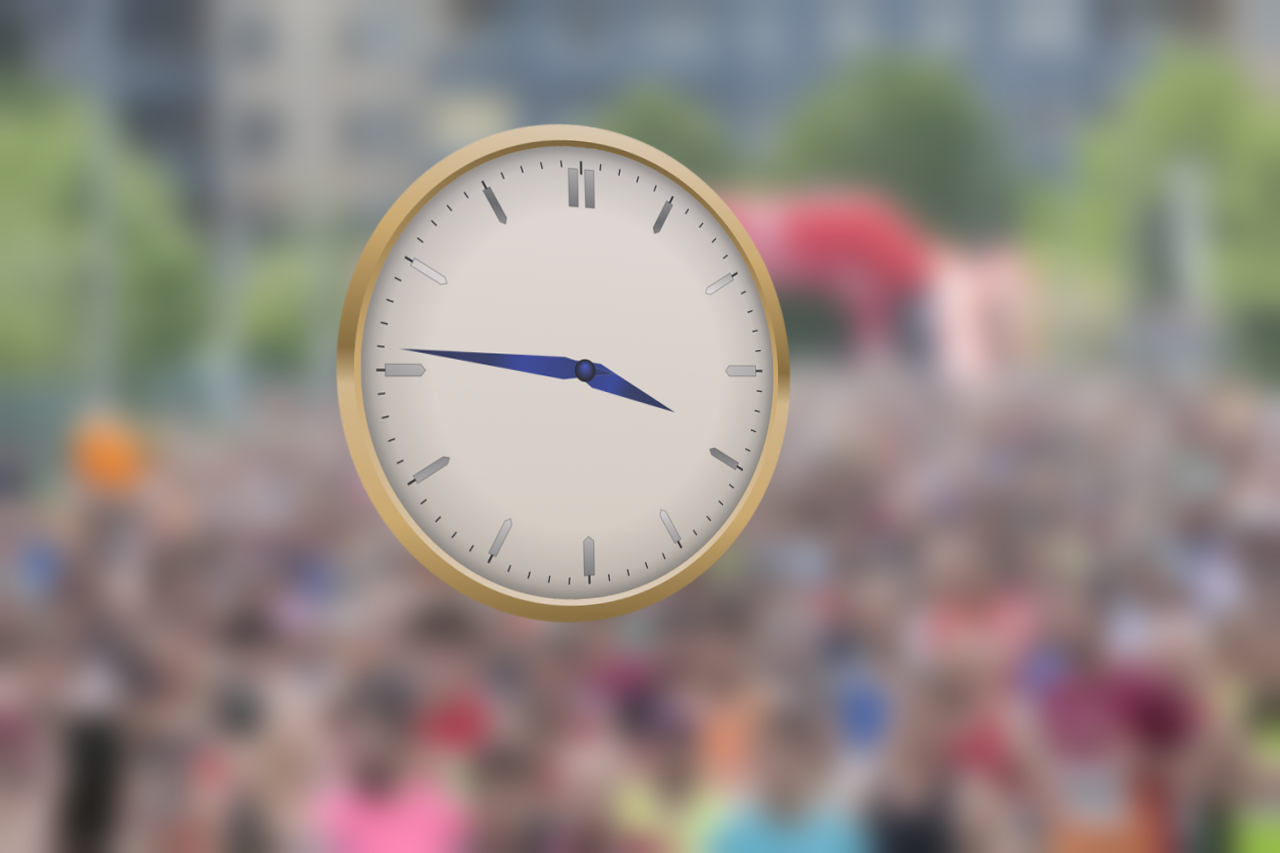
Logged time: h=3 m=46
